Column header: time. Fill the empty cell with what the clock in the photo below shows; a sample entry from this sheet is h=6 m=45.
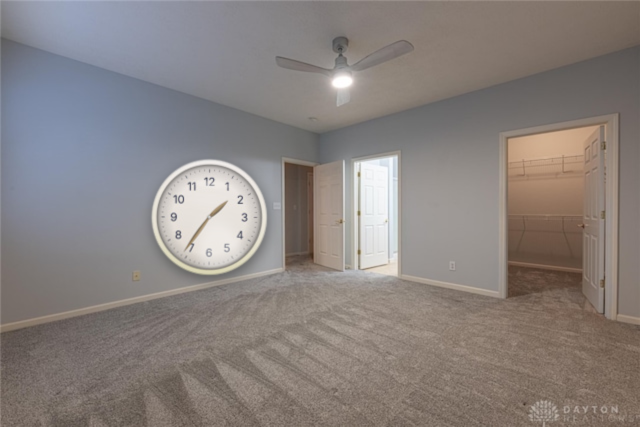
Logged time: h=1 m=36
